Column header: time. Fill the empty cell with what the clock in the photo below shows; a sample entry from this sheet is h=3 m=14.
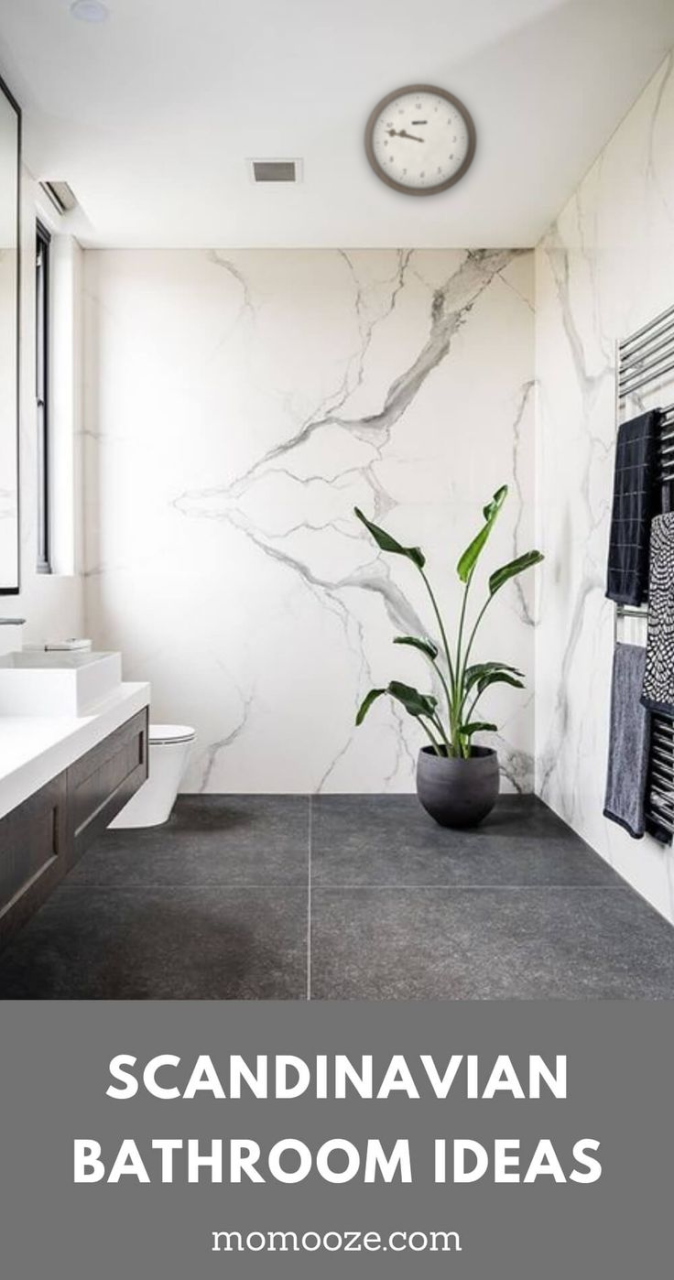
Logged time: h=9 m=48
